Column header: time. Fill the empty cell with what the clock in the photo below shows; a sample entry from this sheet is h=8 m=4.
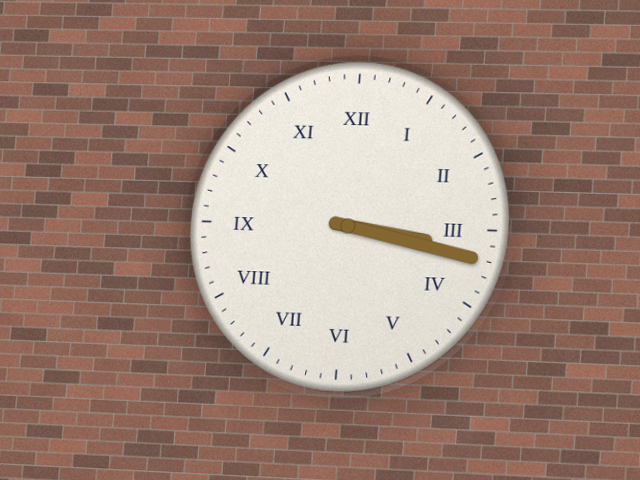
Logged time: h=3 m=17
